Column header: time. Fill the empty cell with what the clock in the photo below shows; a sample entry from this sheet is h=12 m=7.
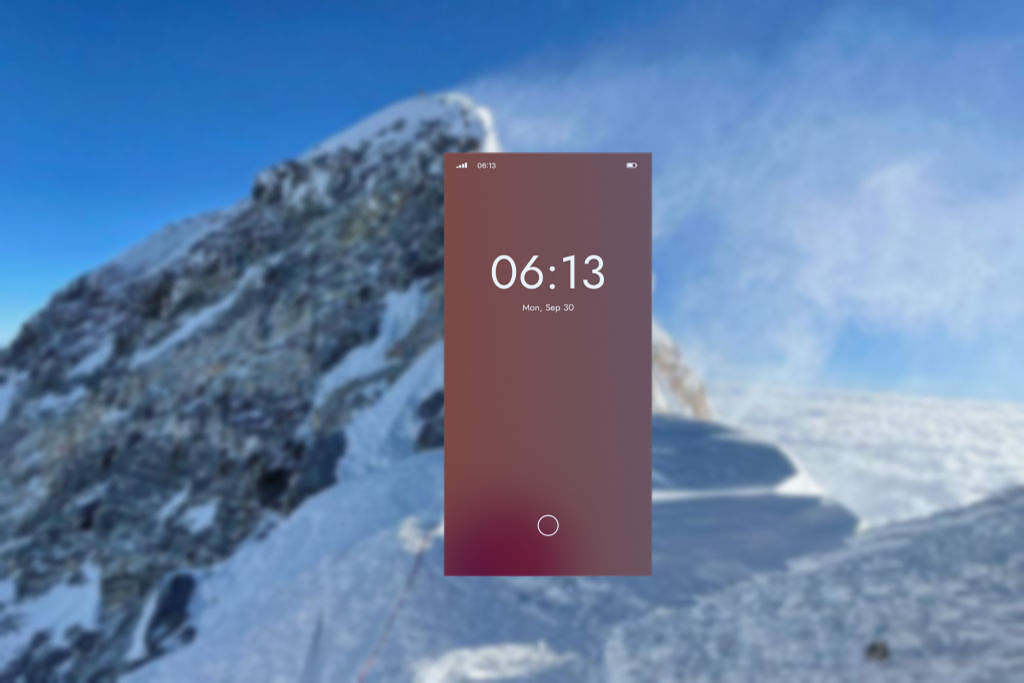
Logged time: h=6 m=13
